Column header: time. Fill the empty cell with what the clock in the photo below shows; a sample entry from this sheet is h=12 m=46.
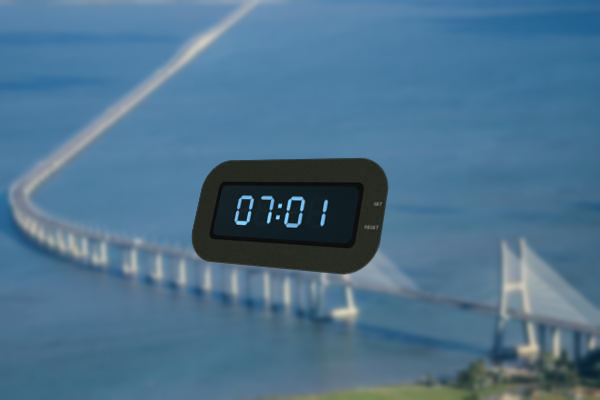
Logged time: h=7 m=1
